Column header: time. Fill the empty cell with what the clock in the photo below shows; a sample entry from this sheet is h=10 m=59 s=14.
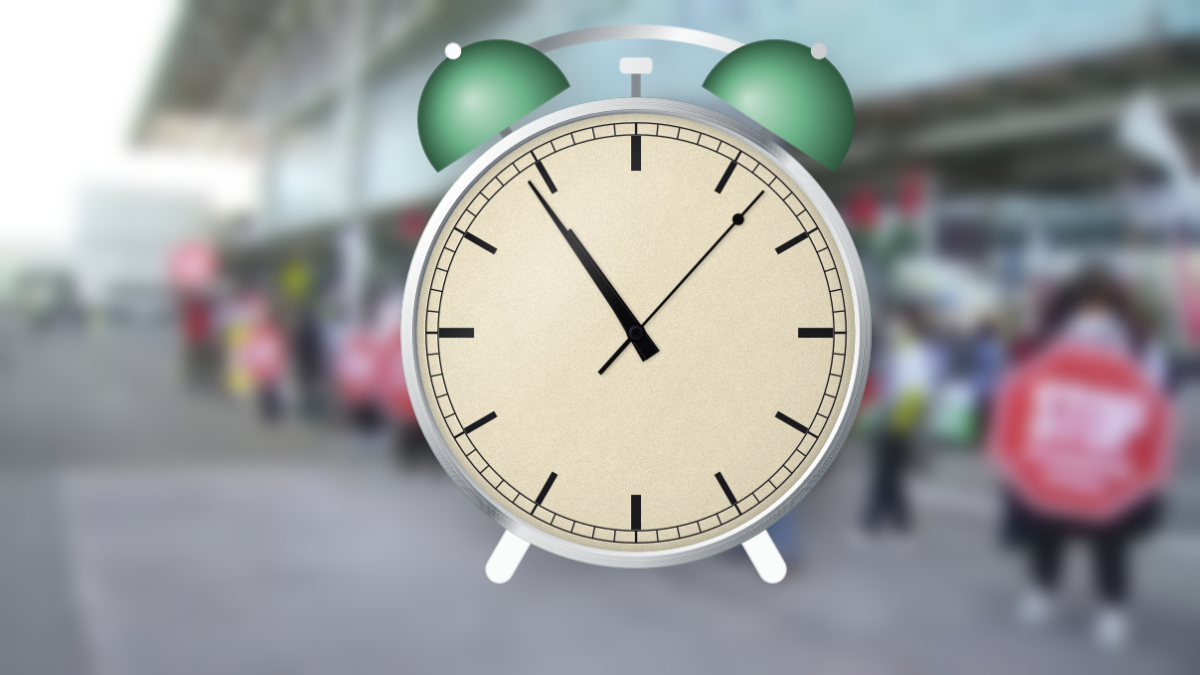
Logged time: h=10 m=54 s=7
